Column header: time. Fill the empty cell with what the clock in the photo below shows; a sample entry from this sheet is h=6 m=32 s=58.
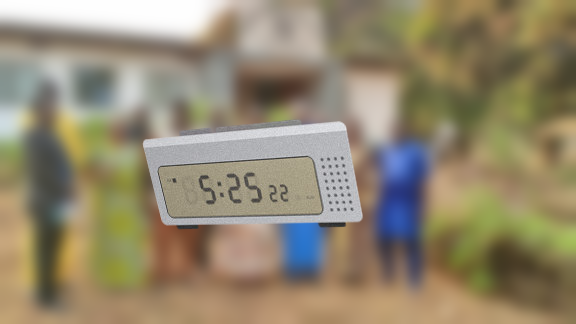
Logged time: h=5 m=25 s=22
